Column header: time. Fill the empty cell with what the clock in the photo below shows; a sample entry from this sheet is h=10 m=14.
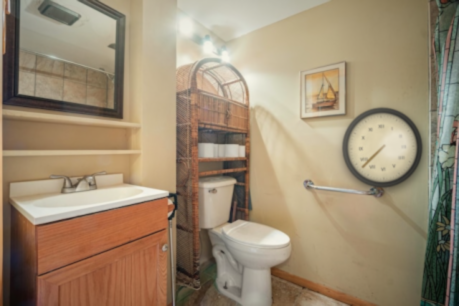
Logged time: h=7 m=38
